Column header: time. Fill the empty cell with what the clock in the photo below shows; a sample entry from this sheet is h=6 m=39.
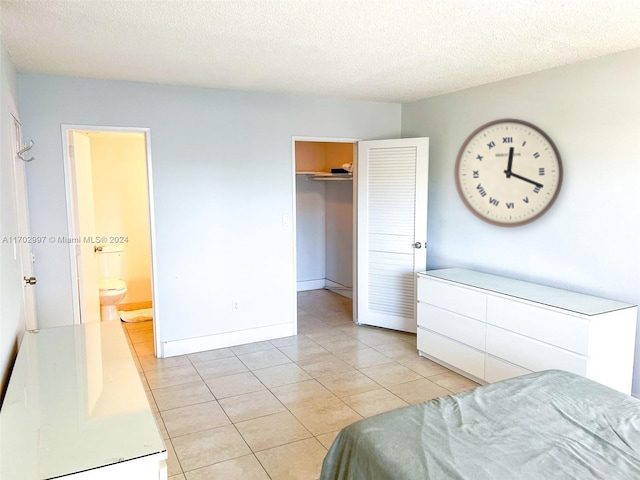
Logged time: h=12 m=19
